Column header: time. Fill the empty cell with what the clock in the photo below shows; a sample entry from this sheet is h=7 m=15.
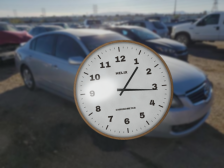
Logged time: h=1 m=16
